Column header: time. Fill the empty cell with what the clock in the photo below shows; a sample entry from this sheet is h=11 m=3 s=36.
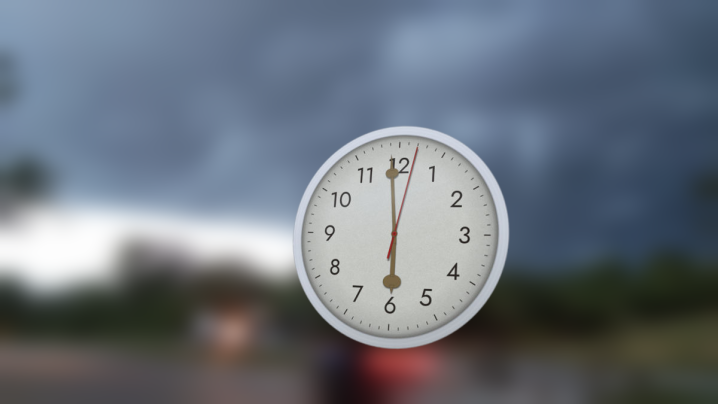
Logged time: h=5 m=59 s=2
